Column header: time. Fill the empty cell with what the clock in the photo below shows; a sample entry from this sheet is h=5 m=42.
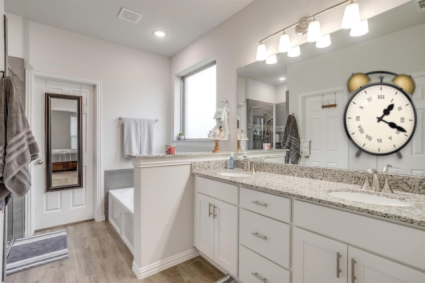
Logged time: h=1 m=19
